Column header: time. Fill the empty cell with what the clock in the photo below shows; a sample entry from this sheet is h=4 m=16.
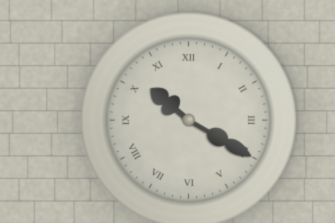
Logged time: h=10 m=20
